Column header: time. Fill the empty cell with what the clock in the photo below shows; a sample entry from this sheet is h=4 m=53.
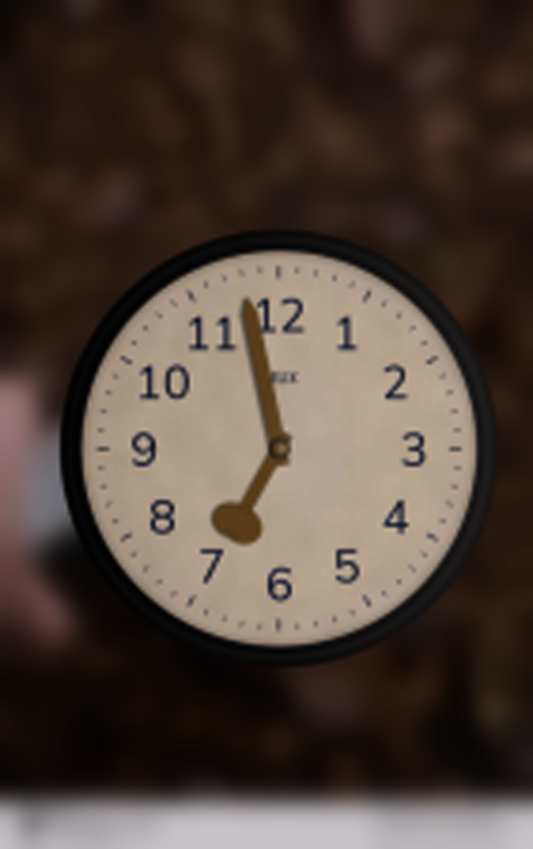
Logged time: h=6 m=58
